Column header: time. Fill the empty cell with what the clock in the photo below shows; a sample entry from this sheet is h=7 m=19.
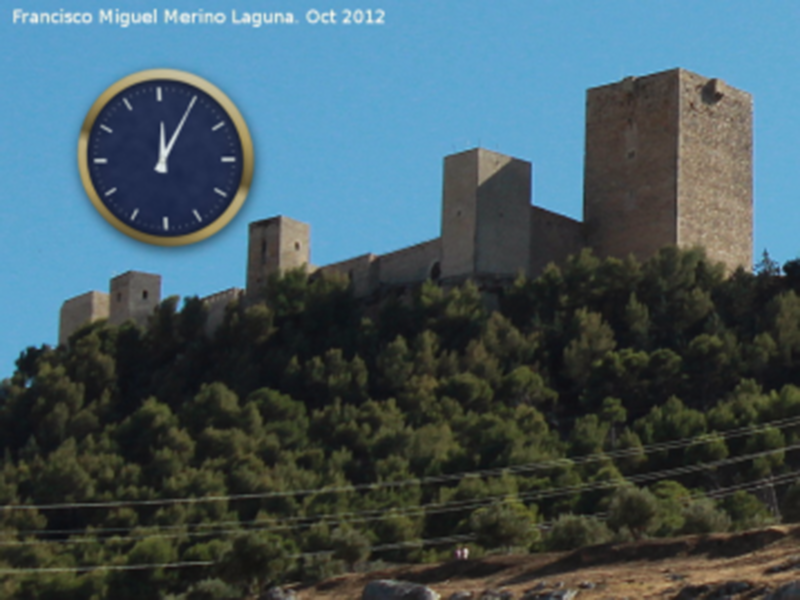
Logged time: h=12 m=5
